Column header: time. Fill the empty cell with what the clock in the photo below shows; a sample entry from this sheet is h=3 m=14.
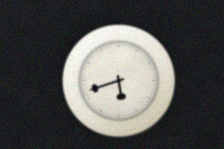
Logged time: h=5 m=42
